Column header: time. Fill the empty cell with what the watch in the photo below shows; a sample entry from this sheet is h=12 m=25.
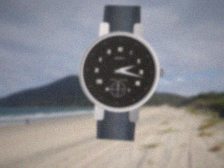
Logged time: h=2 m=17
